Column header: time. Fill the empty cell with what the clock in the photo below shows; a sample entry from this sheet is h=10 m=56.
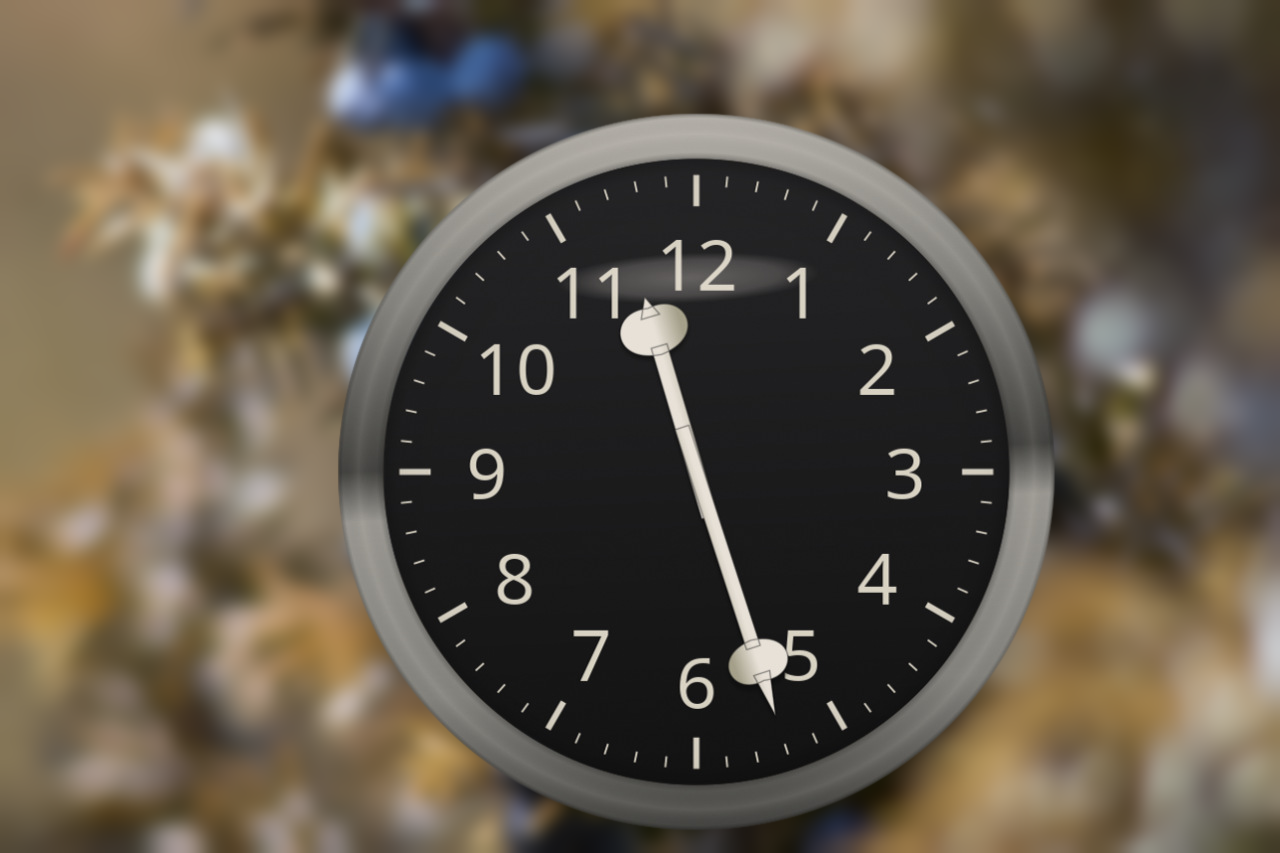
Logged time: h=11 m=27
